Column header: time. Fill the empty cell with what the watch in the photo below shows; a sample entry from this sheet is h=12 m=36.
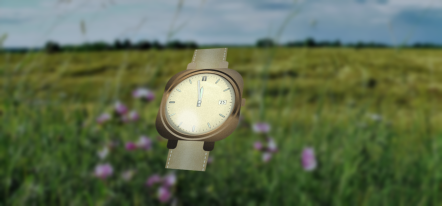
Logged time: h=11 m=58
